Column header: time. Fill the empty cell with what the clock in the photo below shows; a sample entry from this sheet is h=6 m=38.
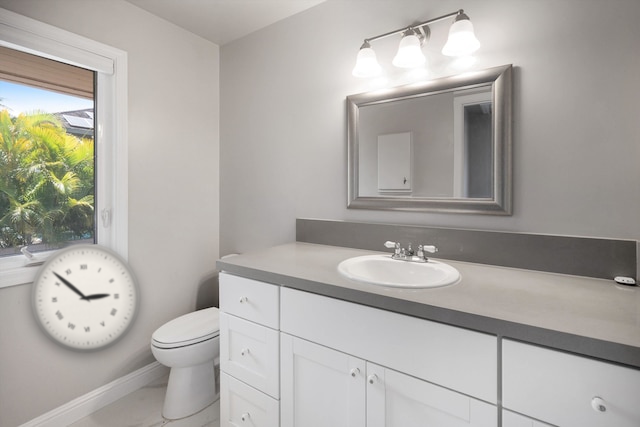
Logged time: h=2 m=52
